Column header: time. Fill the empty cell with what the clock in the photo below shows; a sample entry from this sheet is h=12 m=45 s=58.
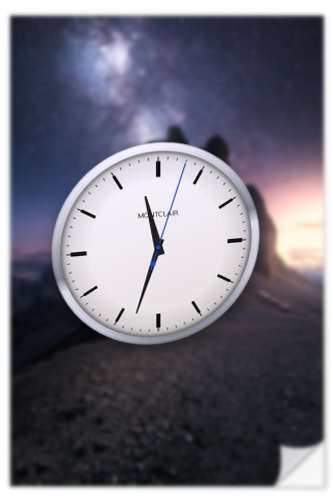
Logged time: h=11 m=33 s=3
